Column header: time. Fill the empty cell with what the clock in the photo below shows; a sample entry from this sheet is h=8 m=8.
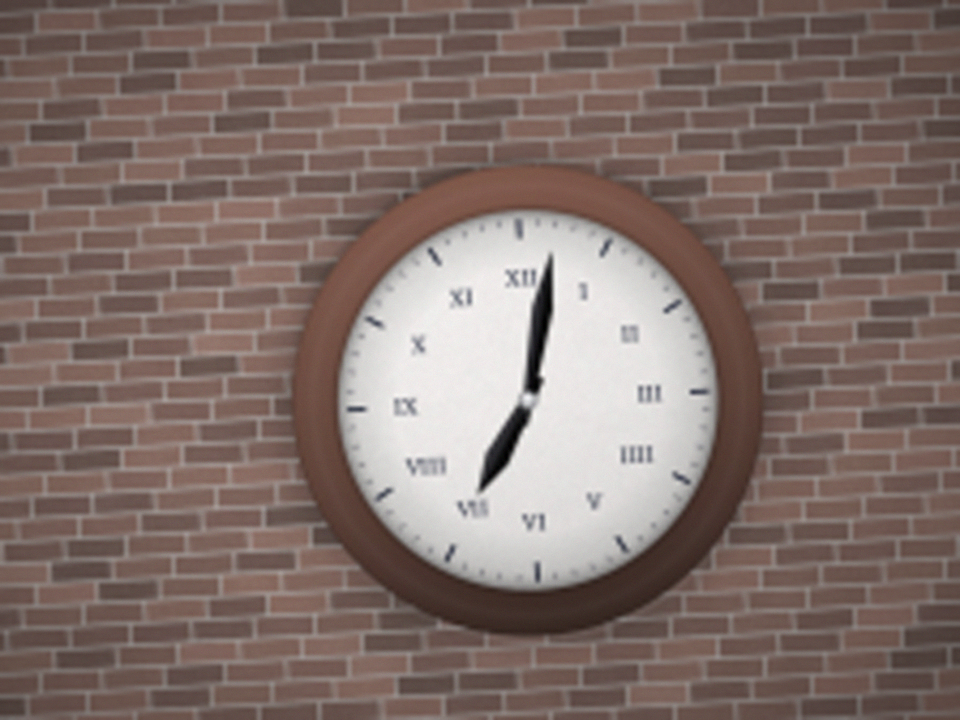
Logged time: h=7 m=2
